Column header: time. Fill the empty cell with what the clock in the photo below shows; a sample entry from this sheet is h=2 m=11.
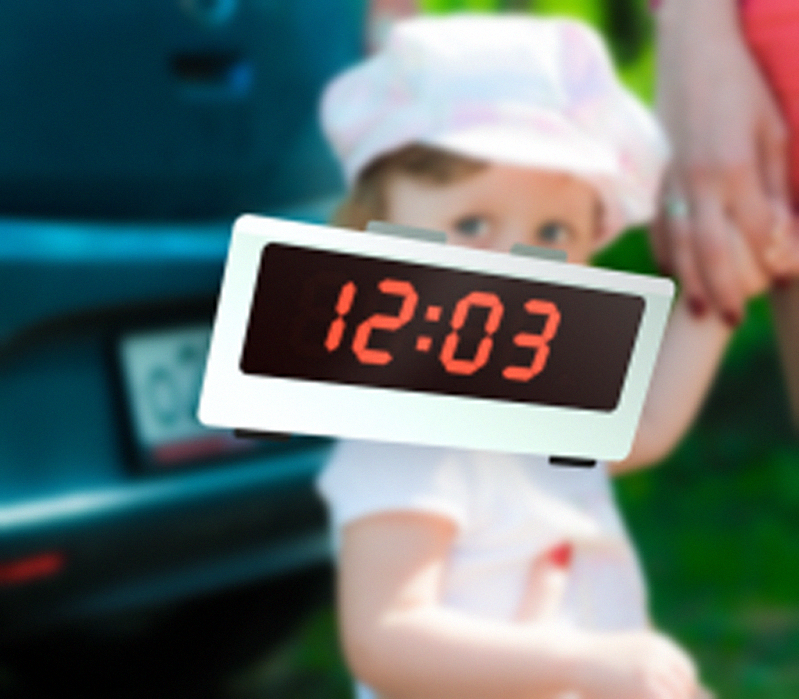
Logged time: h=12 m=3
